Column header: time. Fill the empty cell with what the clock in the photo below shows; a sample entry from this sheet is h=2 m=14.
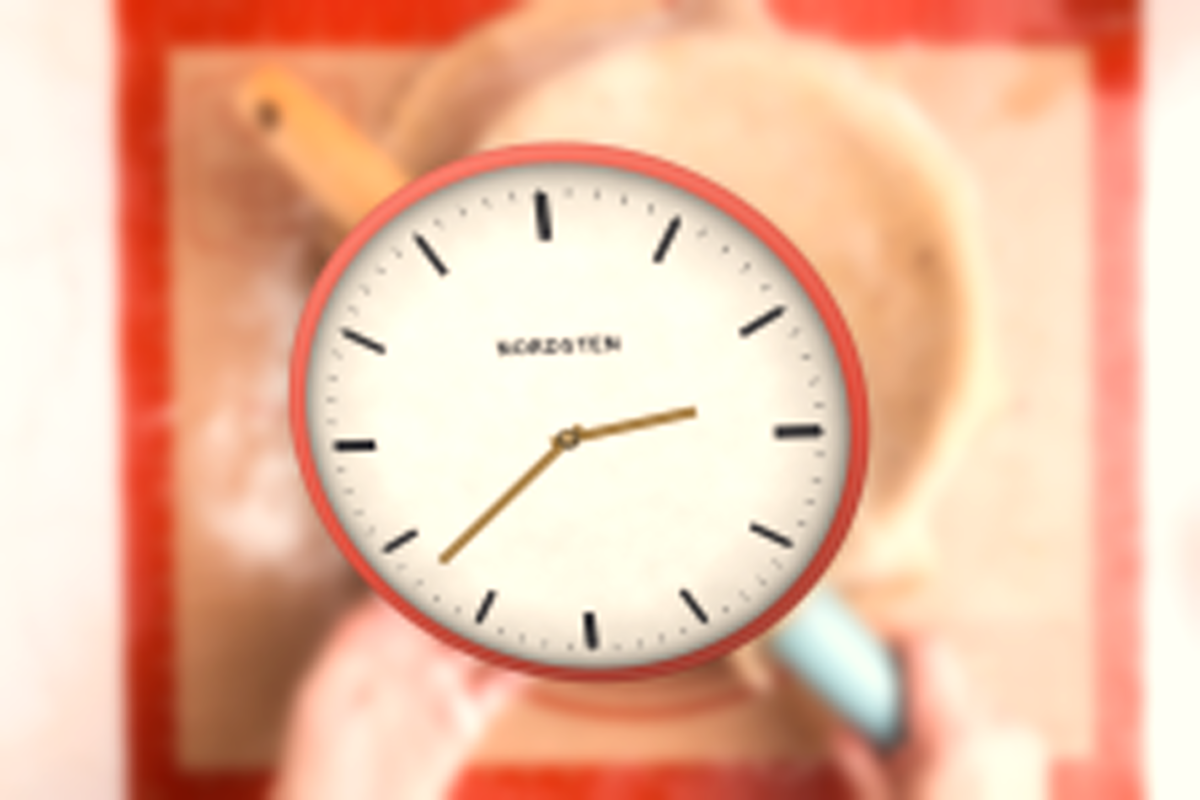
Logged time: h=2 m=38
